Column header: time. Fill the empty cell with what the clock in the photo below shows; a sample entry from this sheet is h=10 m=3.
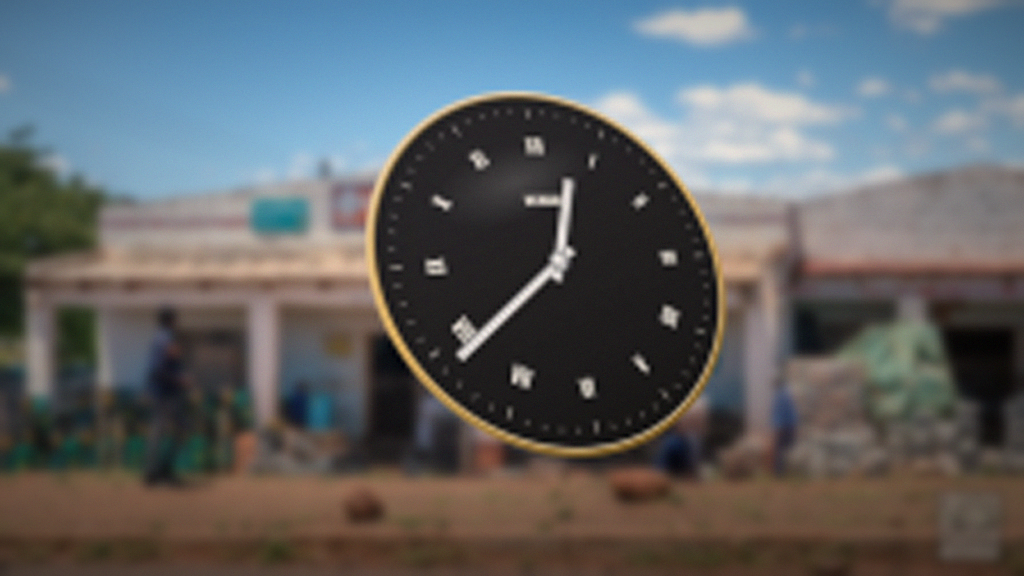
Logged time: h=12 m=39
